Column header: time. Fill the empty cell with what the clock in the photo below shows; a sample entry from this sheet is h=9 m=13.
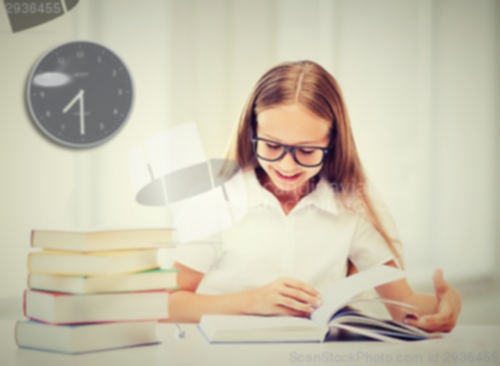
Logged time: h=7 m=30
